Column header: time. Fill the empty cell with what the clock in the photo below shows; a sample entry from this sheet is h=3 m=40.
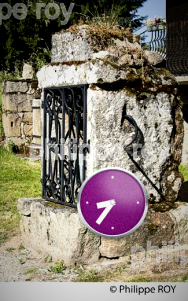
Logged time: h=8 m=36
